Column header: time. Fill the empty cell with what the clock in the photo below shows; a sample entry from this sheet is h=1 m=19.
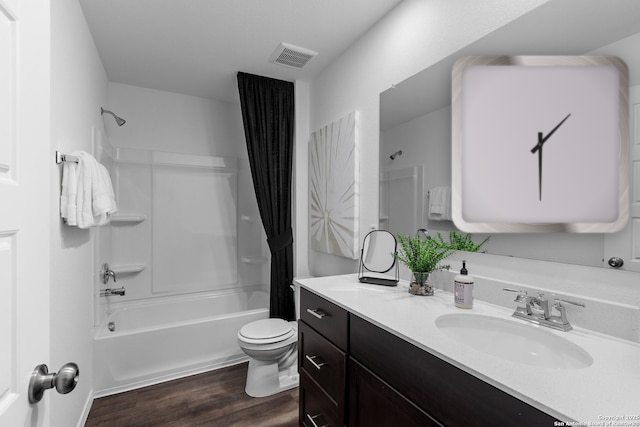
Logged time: h=1 m=30
